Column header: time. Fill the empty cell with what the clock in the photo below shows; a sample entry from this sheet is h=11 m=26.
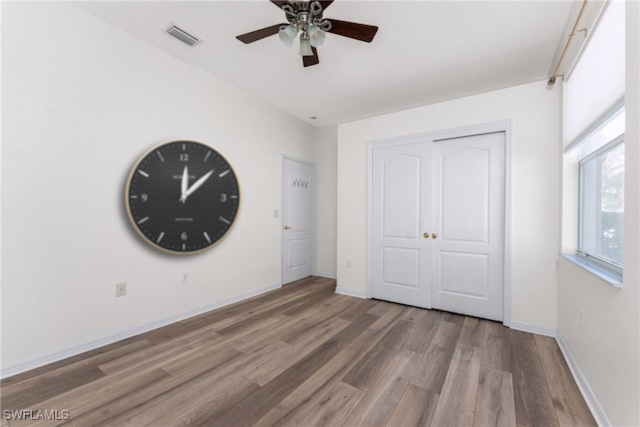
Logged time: h=12 m=8
